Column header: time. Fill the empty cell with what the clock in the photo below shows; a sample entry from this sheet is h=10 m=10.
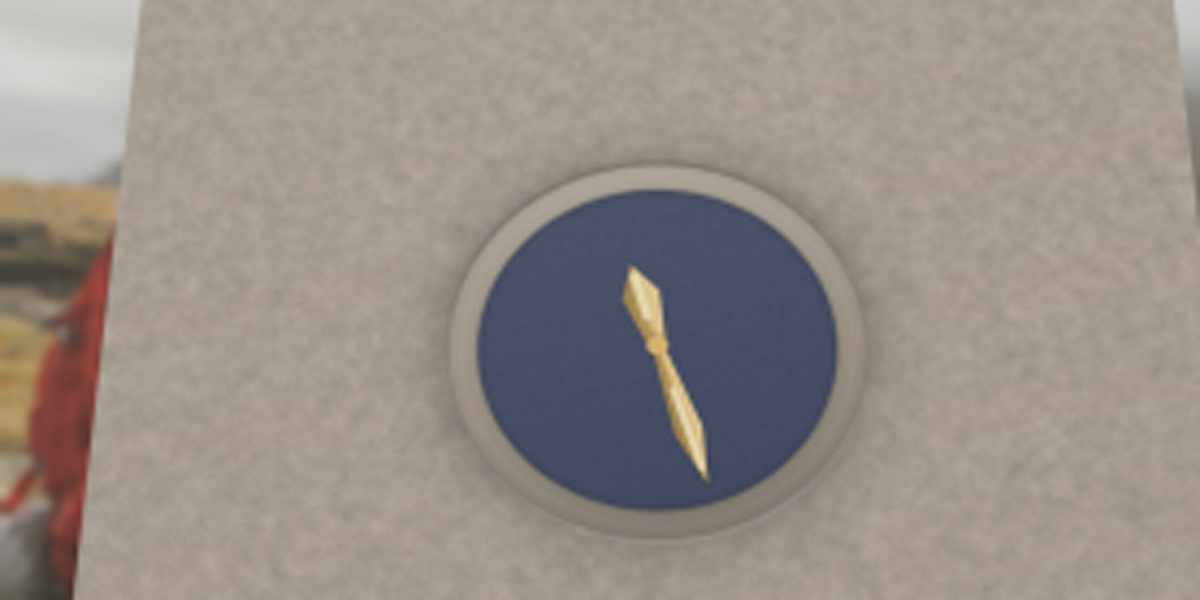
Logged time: h=11 m=27
